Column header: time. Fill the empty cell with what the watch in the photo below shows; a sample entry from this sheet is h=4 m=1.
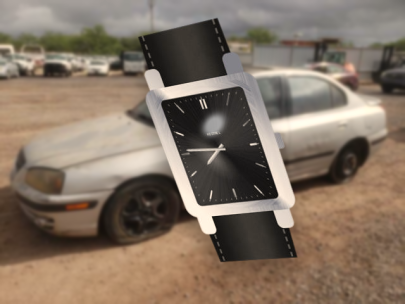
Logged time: h=7 m=46
